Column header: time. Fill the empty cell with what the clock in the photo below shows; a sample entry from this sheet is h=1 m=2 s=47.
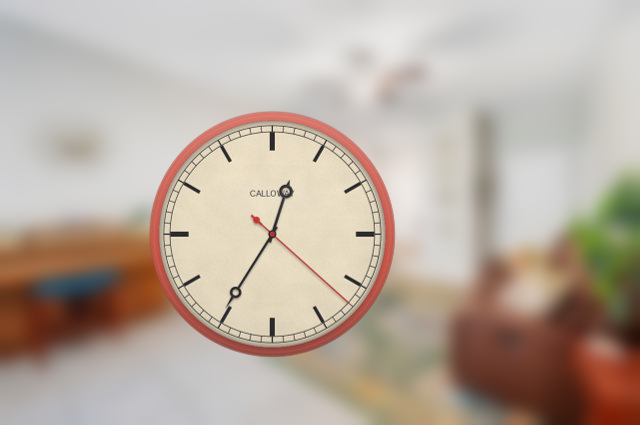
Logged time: h=12 m=35 s=22
